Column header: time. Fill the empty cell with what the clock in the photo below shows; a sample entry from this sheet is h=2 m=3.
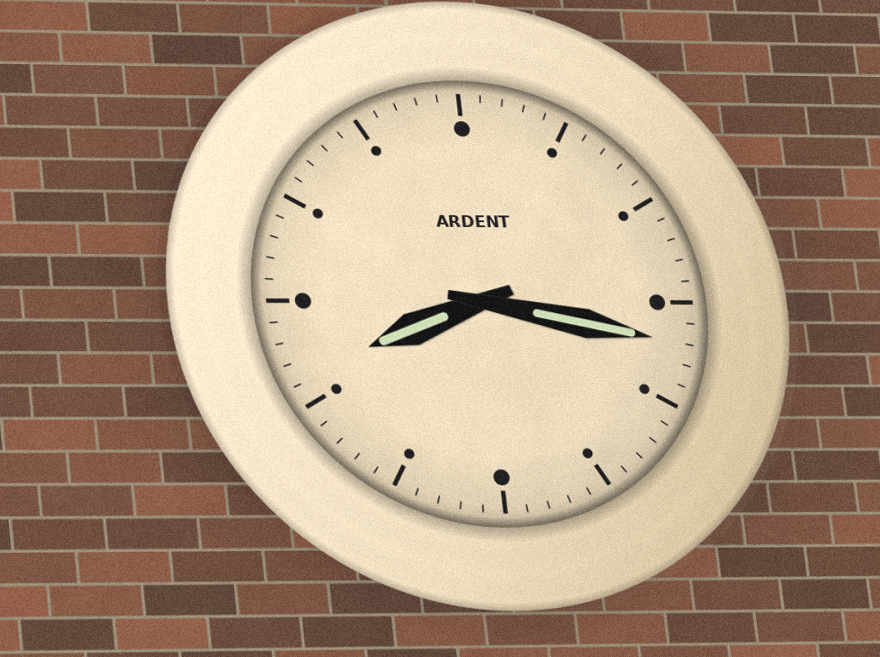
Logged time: h=8 m=17
